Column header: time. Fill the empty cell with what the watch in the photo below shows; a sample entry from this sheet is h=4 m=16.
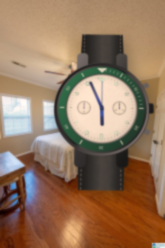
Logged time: h=5 m=56
